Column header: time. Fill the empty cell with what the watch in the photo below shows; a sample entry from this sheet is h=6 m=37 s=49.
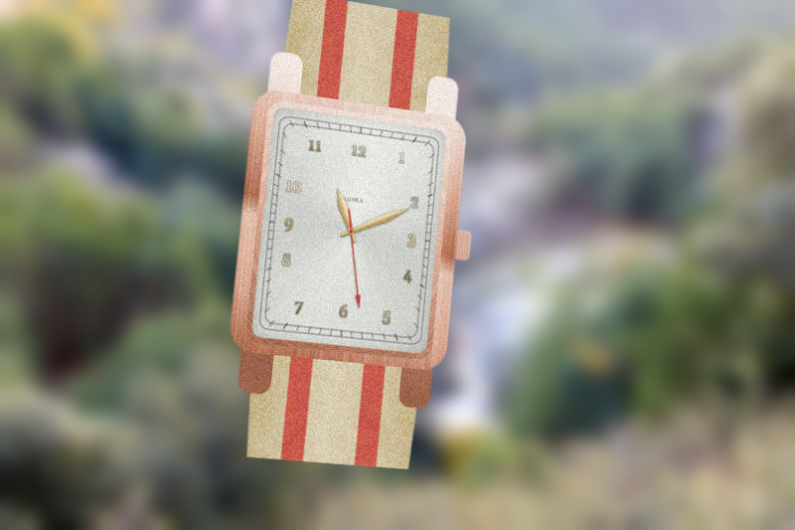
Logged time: h=11 m=10 s=28
